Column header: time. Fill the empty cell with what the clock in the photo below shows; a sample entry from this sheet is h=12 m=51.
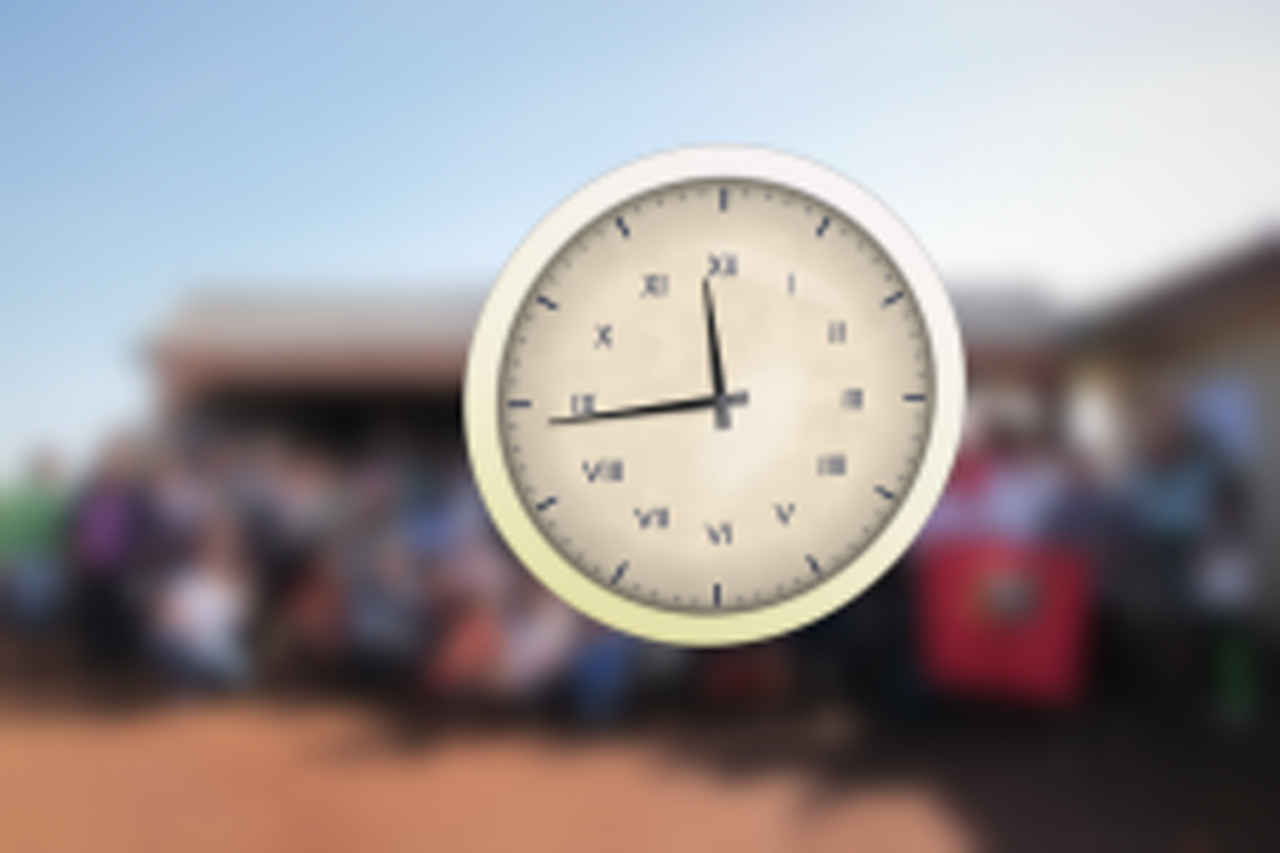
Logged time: h=11 m=44
